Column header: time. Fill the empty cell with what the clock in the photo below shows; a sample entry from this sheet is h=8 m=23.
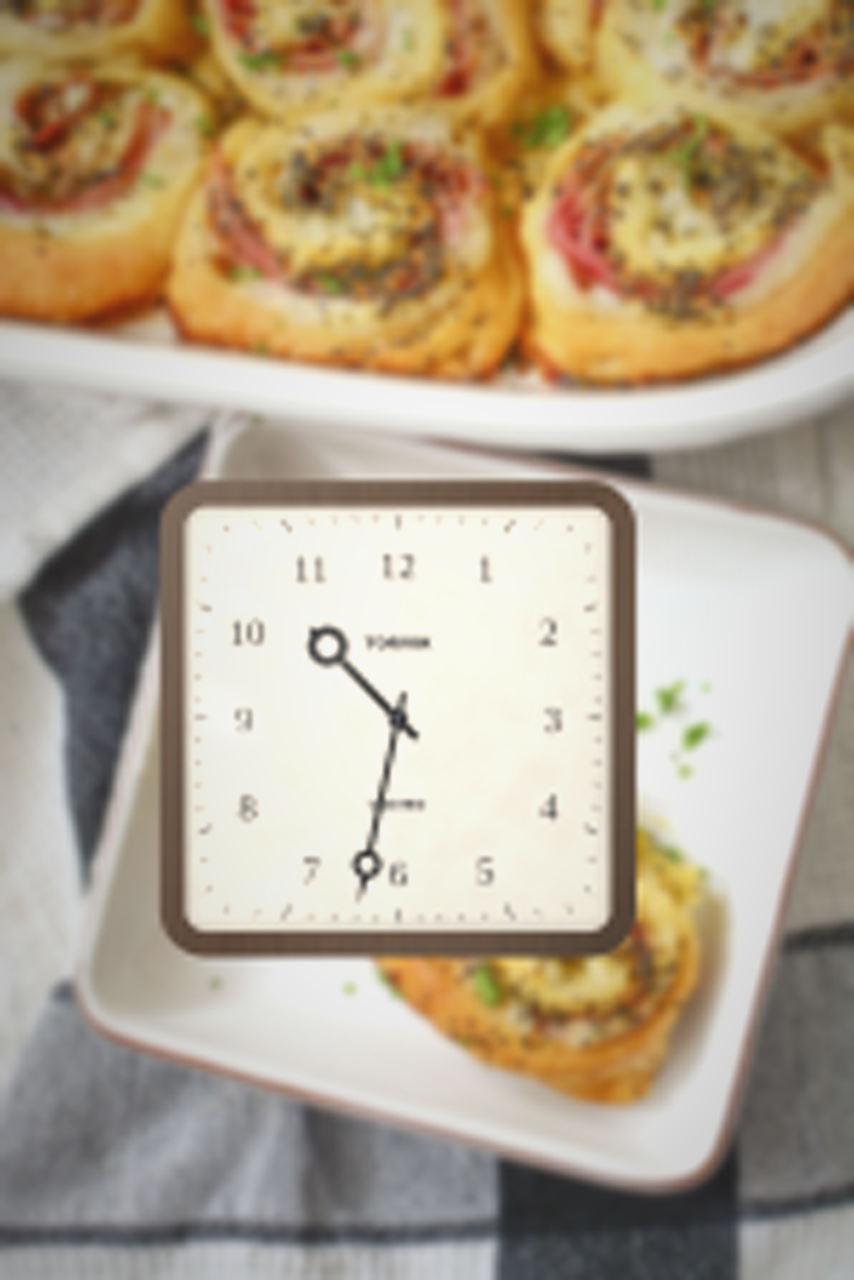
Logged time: h=10 m=32
